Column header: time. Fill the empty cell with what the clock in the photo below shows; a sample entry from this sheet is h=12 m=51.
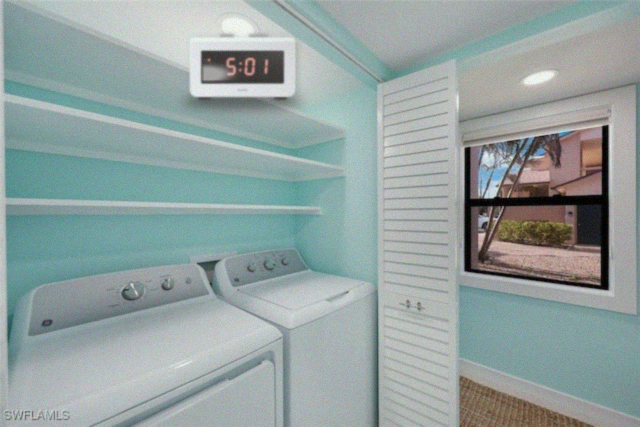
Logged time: h=5 m=1
